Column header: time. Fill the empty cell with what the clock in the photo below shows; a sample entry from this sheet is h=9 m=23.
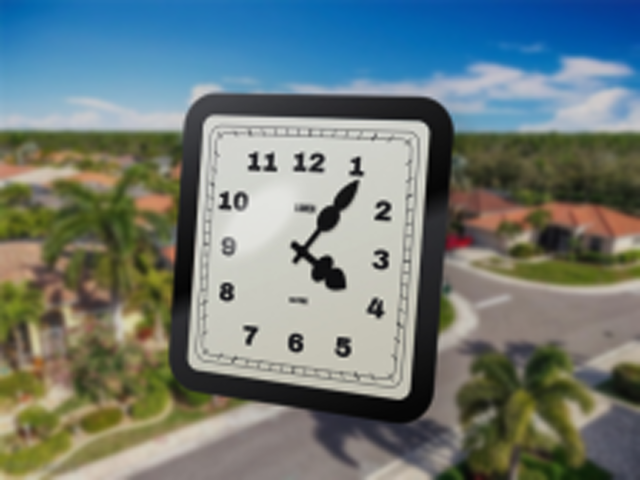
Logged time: h=4 m=6
